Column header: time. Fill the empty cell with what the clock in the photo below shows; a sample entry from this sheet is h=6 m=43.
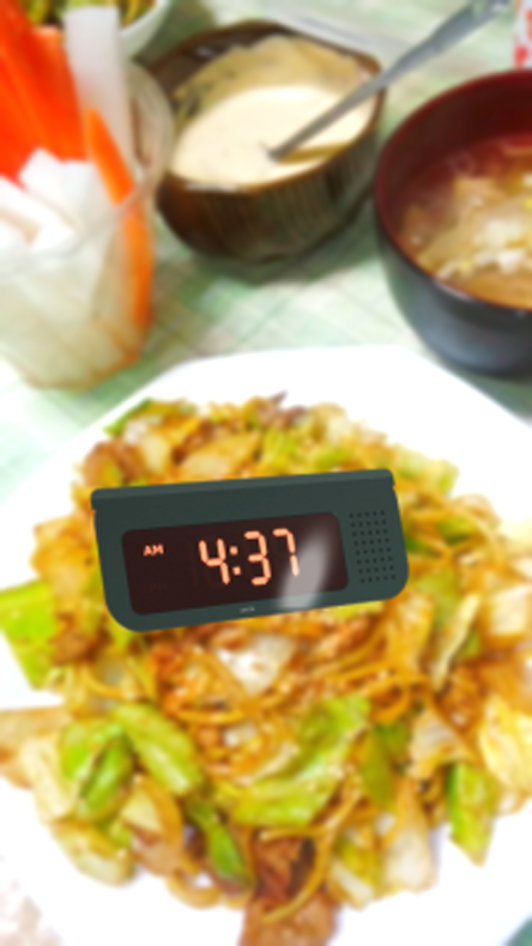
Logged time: h=4 m=37
